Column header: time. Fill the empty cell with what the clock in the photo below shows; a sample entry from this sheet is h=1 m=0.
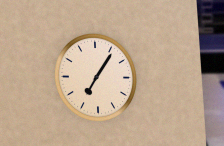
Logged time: h=7 m=6
